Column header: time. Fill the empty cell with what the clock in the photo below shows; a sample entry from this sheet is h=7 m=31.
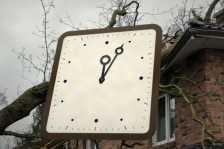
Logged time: h=12 m=4
